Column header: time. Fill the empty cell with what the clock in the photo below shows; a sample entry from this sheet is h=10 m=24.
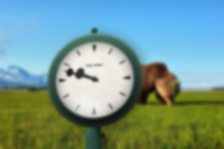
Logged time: h=9 m=48
